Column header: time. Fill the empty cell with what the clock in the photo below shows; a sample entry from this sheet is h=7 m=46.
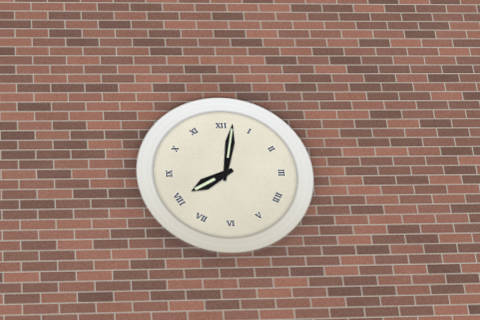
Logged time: h=8 m=2
